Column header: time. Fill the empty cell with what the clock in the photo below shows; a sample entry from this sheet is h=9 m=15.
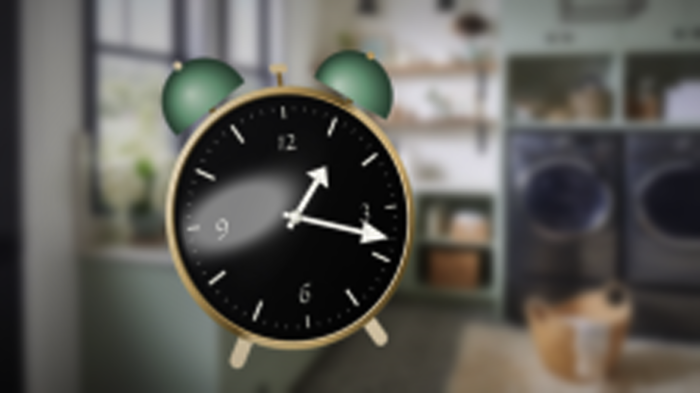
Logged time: h=1 m=18
